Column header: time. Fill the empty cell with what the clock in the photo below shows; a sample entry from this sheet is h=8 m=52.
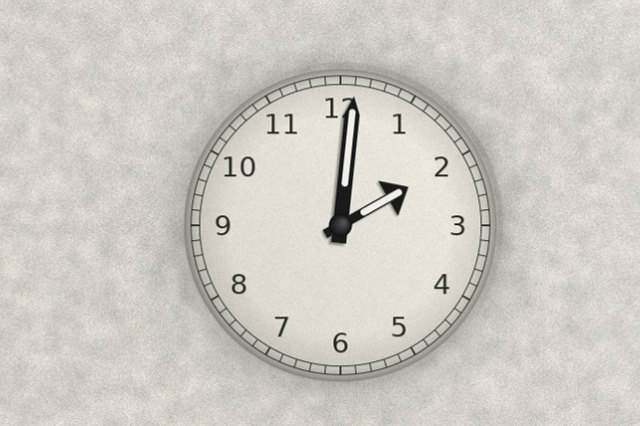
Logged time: h=2 m=1
